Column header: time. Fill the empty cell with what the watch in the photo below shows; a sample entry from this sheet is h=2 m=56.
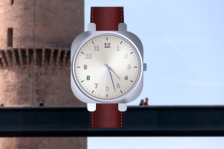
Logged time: h=4 m=27
